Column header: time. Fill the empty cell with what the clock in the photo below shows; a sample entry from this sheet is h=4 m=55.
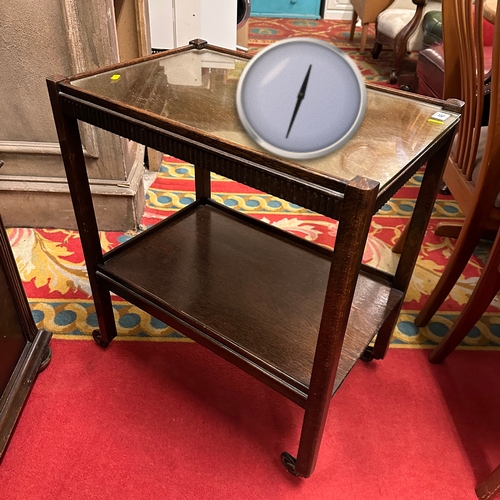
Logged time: h=12 m=33
